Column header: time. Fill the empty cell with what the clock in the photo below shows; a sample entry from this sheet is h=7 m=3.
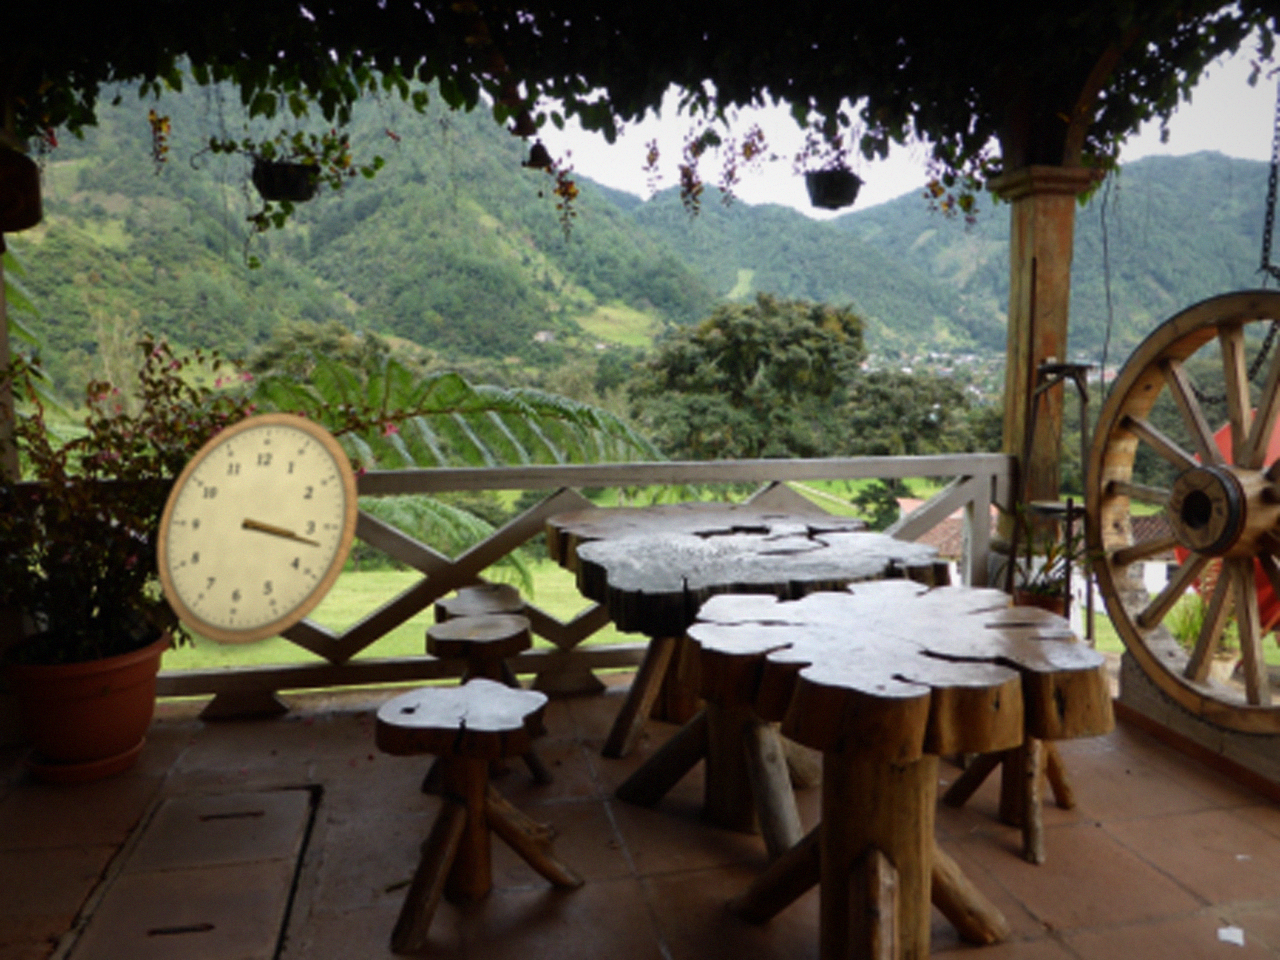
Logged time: h=3 m=17
